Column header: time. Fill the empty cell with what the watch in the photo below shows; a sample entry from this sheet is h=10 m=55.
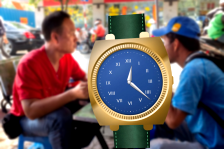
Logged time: h=12 m=22
